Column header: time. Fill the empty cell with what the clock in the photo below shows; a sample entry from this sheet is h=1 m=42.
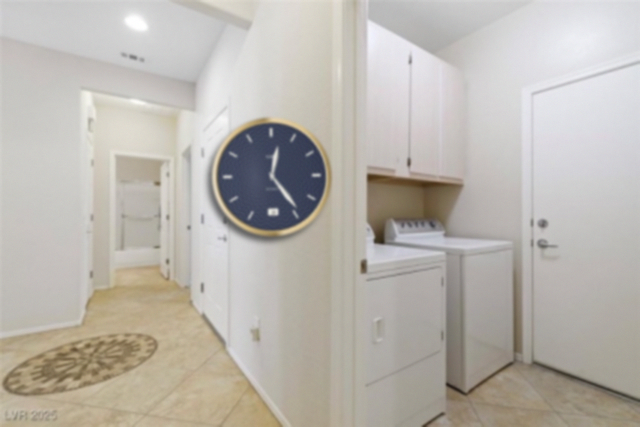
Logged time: h=12 m=24
